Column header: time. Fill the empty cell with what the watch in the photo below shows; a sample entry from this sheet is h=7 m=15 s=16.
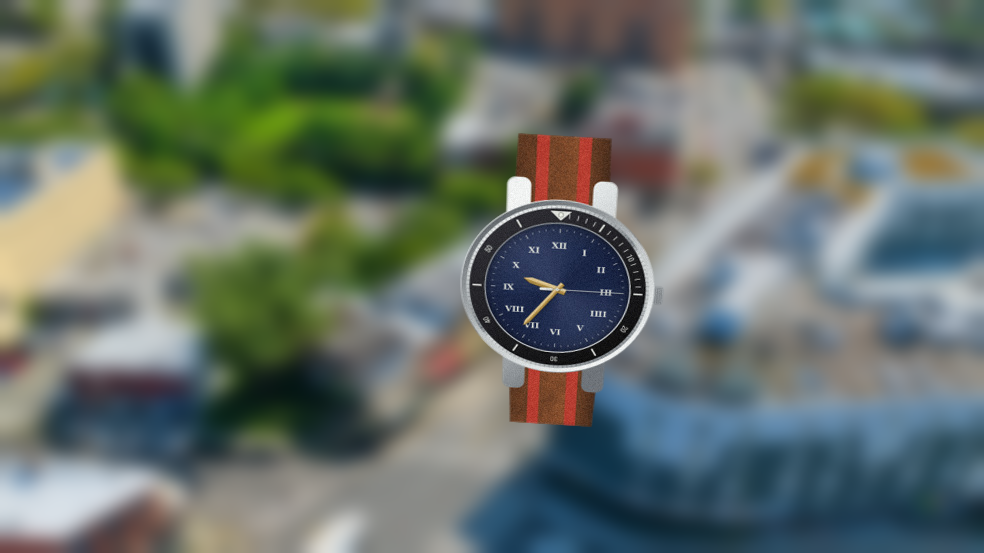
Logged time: h=9 m=36 s=15
